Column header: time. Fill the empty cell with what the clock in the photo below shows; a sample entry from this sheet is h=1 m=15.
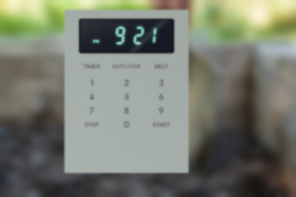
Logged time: h=9 m=21
